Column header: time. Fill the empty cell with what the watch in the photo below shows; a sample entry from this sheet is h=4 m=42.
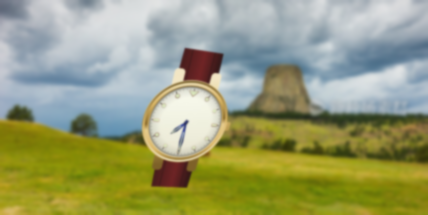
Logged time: h=7 m=30
